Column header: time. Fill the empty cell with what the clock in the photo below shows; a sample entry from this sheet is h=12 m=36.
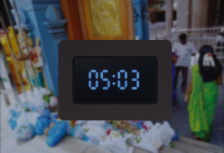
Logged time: h=5 m=3
